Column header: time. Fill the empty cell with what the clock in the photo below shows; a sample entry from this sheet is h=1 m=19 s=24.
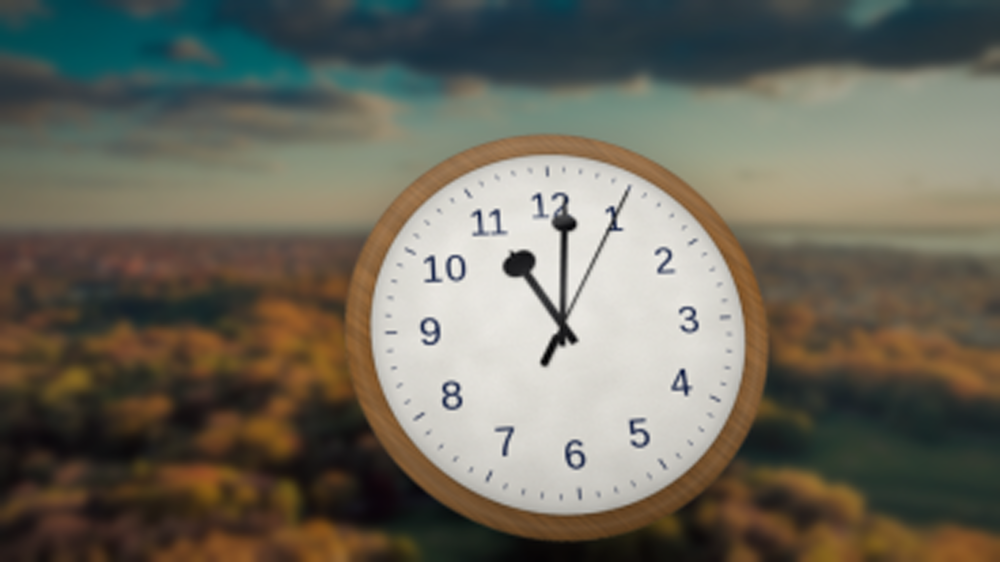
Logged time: h=11 m=1 s=5
